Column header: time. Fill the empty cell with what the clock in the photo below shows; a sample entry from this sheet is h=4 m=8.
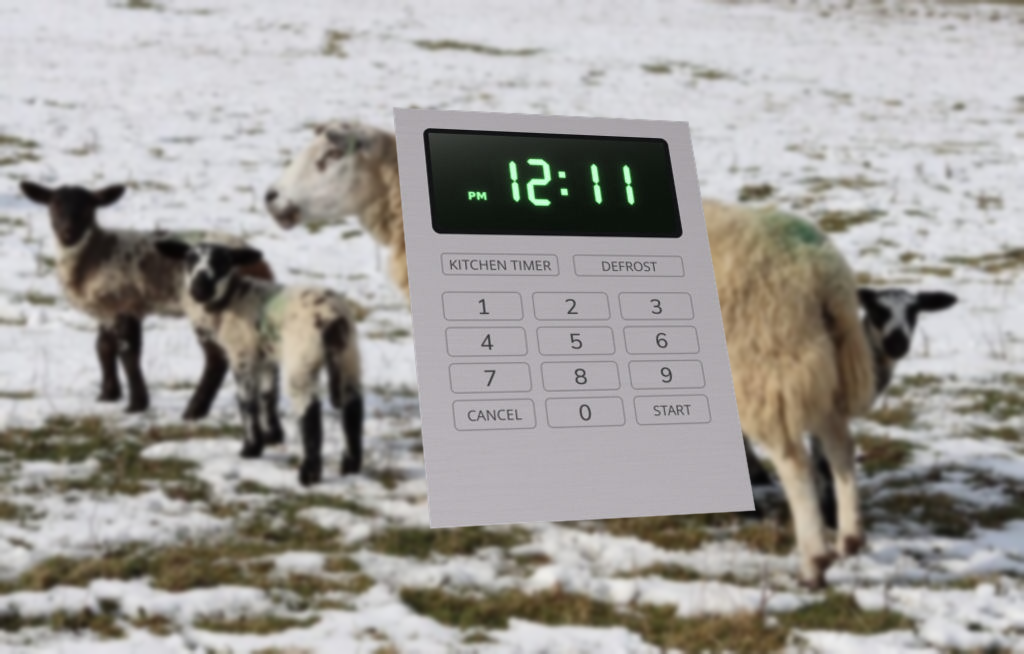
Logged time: h=12 m=11
